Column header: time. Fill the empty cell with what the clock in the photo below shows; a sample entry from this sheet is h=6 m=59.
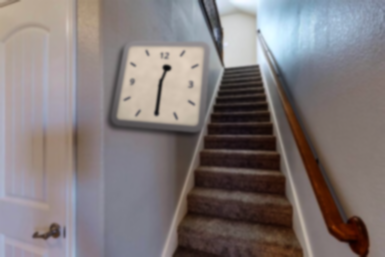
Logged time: h=12 m=30
